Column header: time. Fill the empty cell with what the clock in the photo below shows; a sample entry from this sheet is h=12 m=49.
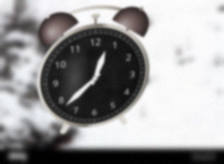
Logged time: h=12 m=38
